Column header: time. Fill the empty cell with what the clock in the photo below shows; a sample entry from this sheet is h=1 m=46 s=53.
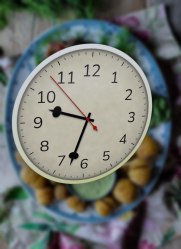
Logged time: h=9 m=32 s=53
